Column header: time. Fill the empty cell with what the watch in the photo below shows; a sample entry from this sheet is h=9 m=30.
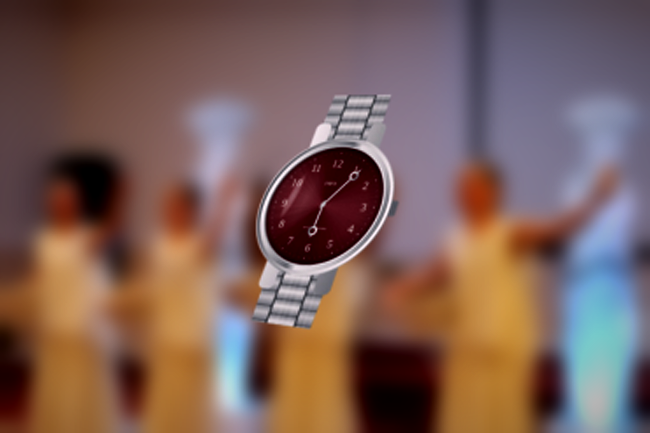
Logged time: h=6 m=6
